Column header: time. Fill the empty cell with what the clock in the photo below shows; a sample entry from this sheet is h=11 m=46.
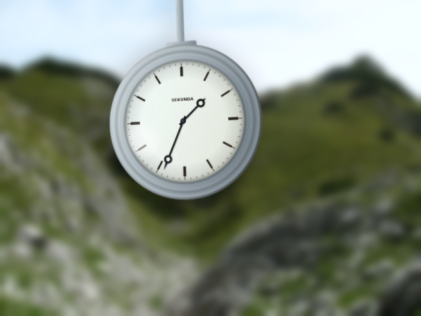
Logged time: h=1 m=34
